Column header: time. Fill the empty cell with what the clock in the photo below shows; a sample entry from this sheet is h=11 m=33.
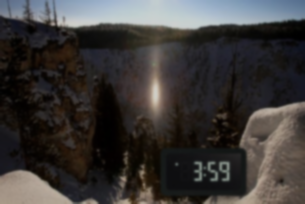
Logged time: h=3 m=59
